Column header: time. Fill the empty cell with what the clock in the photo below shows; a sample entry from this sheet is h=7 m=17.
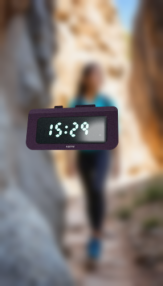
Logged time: h=15 m=29
